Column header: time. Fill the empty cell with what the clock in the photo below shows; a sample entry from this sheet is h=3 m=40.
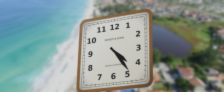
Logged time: h=4 m=24
